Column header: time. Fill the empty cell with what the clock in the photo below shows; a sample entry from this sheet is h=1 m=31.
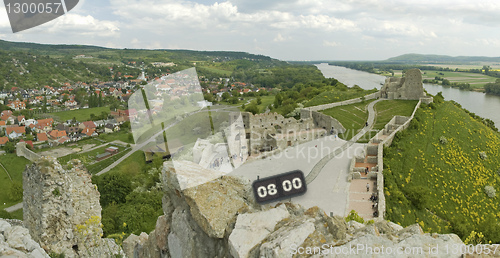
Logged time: h=8 m=0
